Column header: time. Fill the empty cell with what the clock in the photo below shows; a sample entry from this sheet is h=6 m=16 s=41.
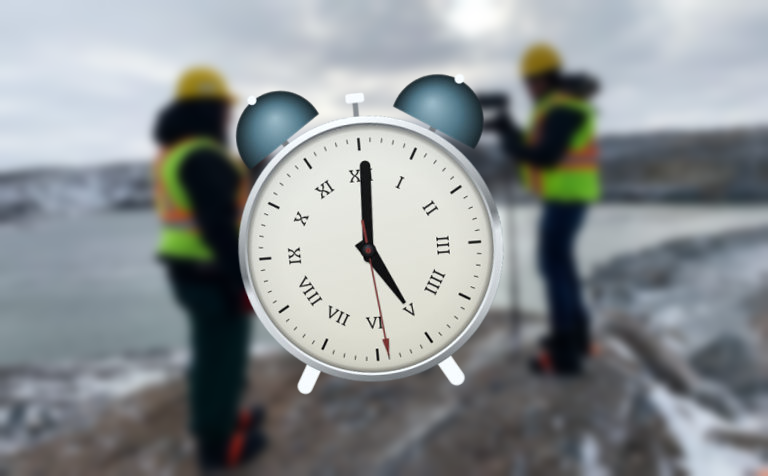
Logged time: h=5 m=0 s=29
